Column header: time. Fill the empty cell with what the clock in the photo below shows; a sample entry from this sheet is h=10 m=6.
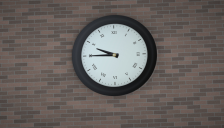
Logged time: h=9 m=45
